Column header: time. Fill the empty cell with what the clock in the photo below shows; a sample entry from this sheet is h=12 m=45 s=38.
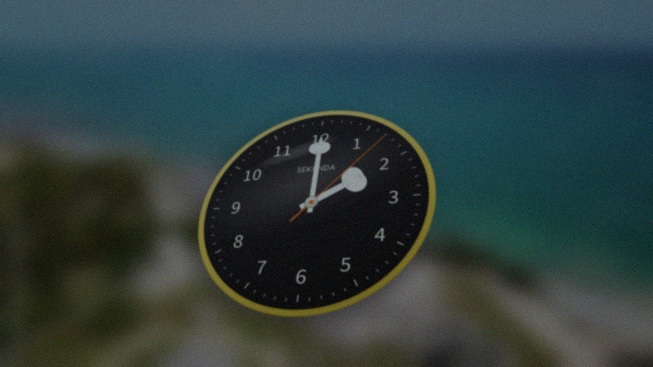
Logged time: h=2 m=0 s=7
